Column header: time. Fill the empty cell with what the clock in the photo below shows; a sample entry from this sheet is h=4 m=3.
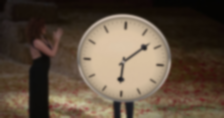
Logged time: h=6 m=8
